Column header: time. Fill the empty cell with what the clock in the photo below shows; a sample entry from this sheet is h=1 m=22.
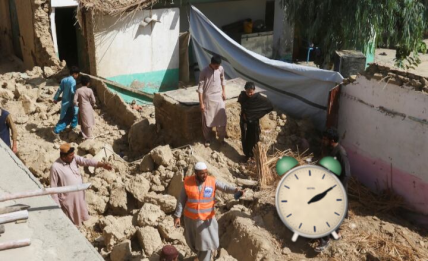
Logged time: h=2 m=10
